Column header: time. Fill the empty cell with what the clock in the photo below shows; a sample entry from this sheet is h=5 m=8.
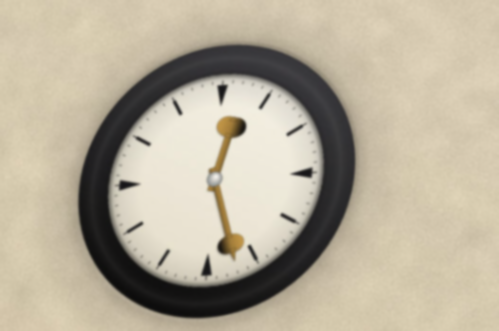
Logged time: h=12 m=27
